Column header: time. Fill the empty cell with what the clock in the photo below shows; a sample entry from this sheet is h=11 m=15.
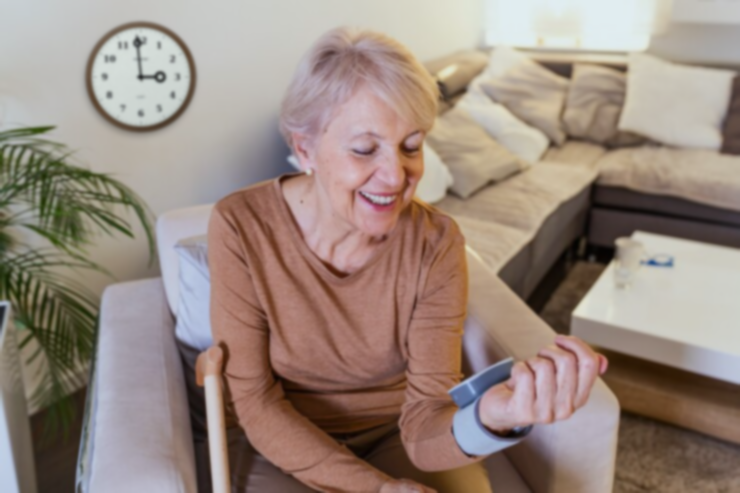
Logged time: h=2 m=59
